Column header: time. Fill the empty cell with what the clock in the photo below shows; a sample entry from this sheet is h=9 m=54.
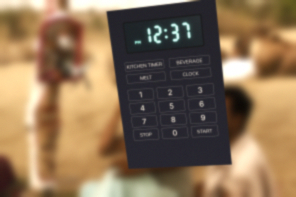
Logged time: h=12 m=37
